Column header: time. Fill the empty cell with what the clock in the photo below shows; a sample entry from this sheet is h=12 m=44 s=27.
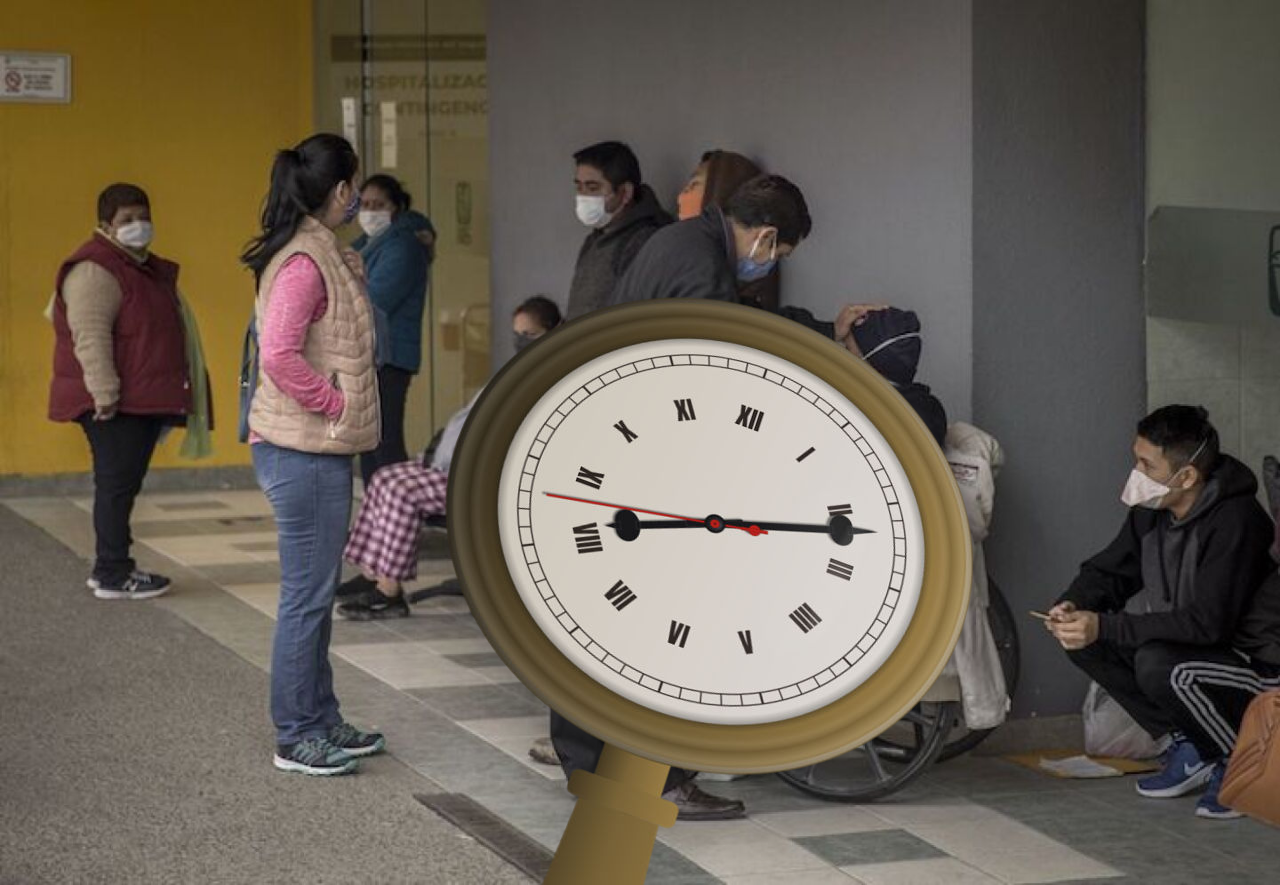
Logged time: h=8 m=11 s=43
